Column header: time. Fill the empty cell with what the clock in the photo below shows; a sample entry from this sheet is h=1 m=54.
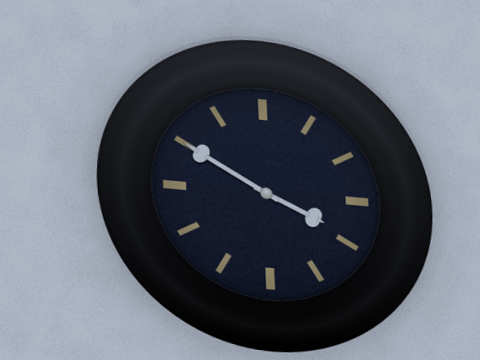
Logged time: h=3 m=50
